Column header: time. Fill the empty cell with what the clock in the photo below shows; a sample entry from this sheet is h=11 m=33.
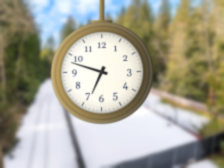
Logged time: h=6 m=48
